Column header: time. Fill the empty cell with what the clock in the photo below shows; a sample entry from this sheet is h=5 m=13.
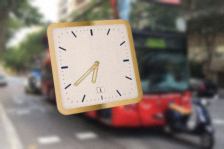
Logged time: h=6 m=39
